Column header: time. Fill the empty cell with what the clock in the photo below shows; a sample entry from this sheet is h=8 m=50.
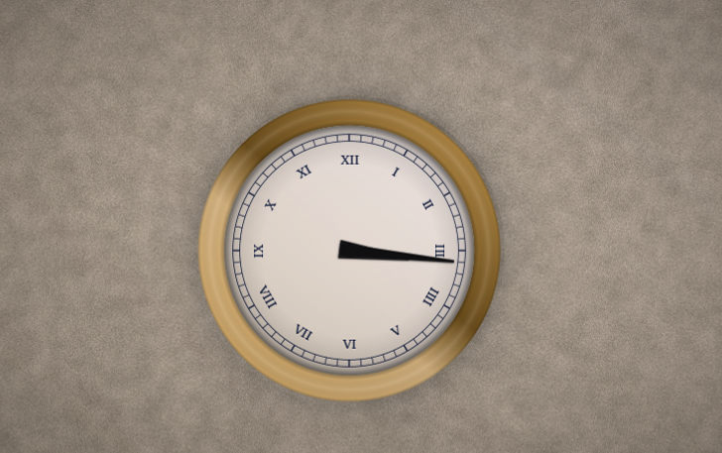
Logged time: h=3 m=16
